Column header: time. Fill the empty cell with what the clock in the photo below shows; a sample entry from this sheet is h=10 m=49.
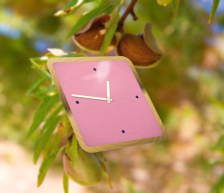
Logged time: h=12 m=47
